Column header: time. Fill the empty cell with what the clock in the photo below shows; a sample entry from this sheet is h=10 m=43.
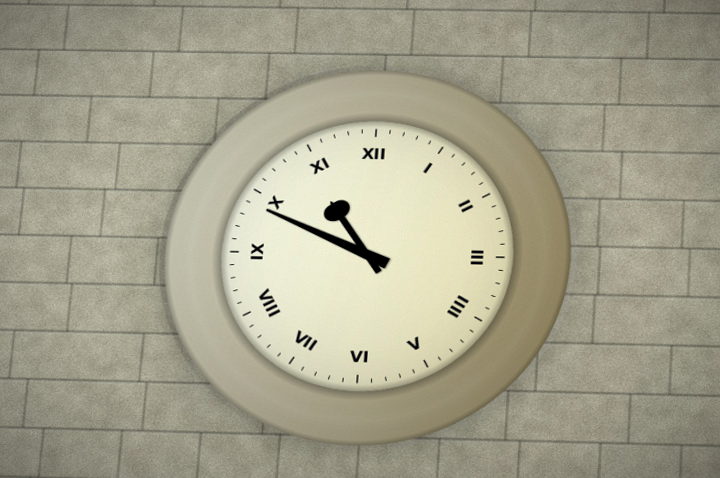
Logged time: h=10 m=49
